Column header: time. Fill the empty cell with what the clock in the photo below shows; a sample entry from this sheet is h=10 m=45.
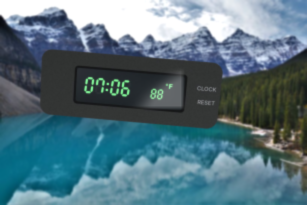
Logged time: h=7 m=6
